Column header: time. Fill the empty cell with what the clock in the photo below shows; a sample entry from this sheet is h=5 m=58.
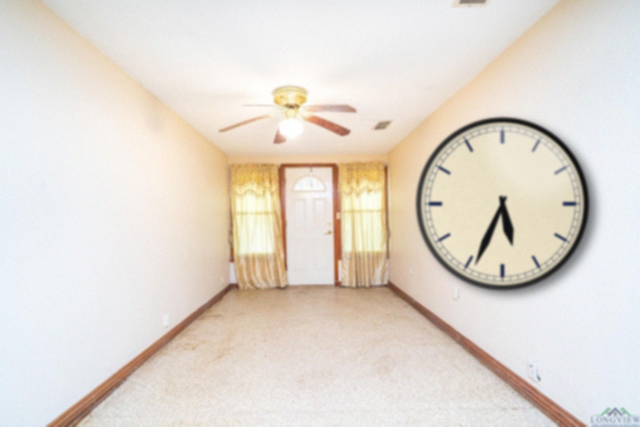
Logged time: h=5 m=34
